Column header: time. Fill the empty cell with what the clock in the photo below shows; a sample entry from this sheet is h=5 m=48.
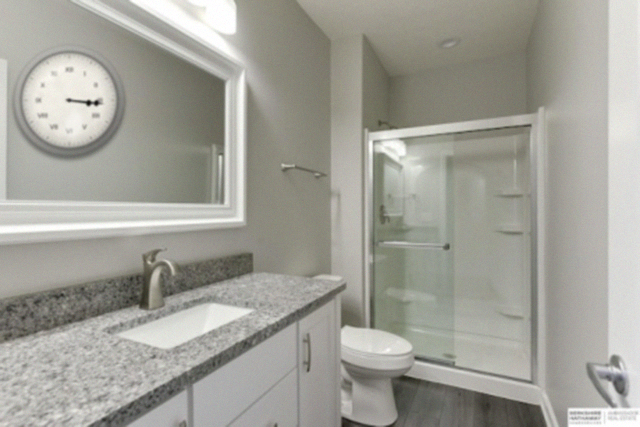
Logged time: h=3 m=16
